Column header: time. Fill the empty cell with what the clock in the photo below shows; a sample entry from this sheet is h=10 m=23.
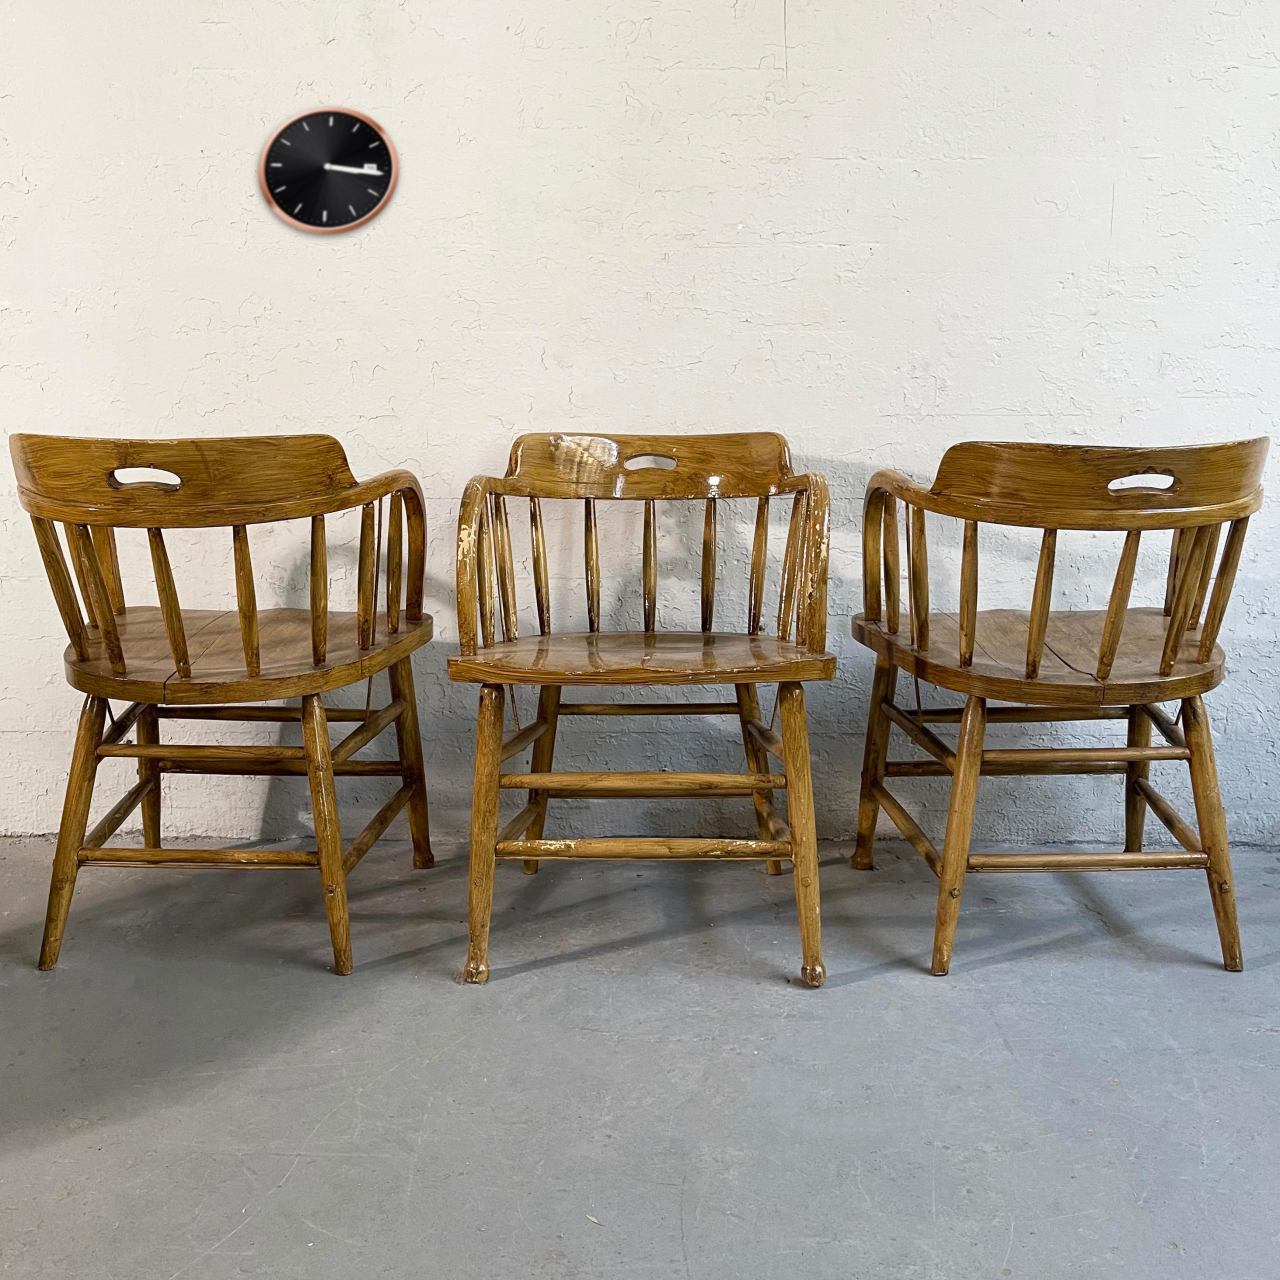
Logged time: h=3 m=16
